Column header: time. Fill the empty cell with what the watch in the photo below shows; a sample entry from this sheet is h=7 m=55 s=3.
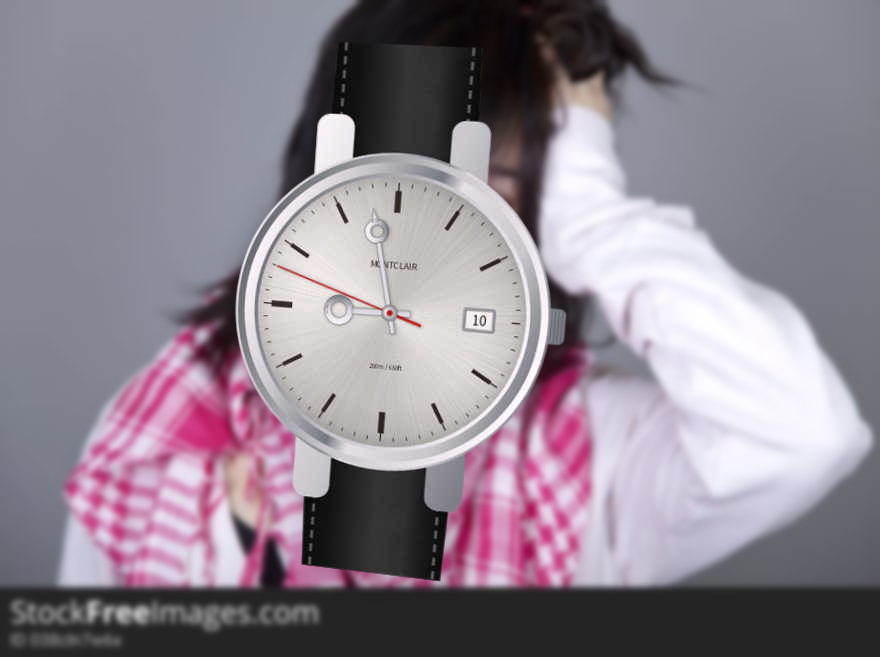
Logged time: h=8 m=57 s=48
